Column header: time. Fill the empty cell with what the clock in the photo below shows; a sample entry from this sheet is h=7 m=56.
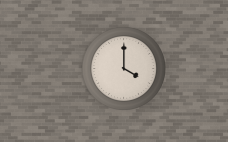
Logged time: h=4 m=0
